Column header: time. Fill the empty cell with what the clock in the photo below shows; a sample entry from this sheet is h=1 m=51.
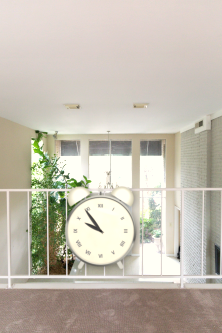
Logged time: h=9 m=54
